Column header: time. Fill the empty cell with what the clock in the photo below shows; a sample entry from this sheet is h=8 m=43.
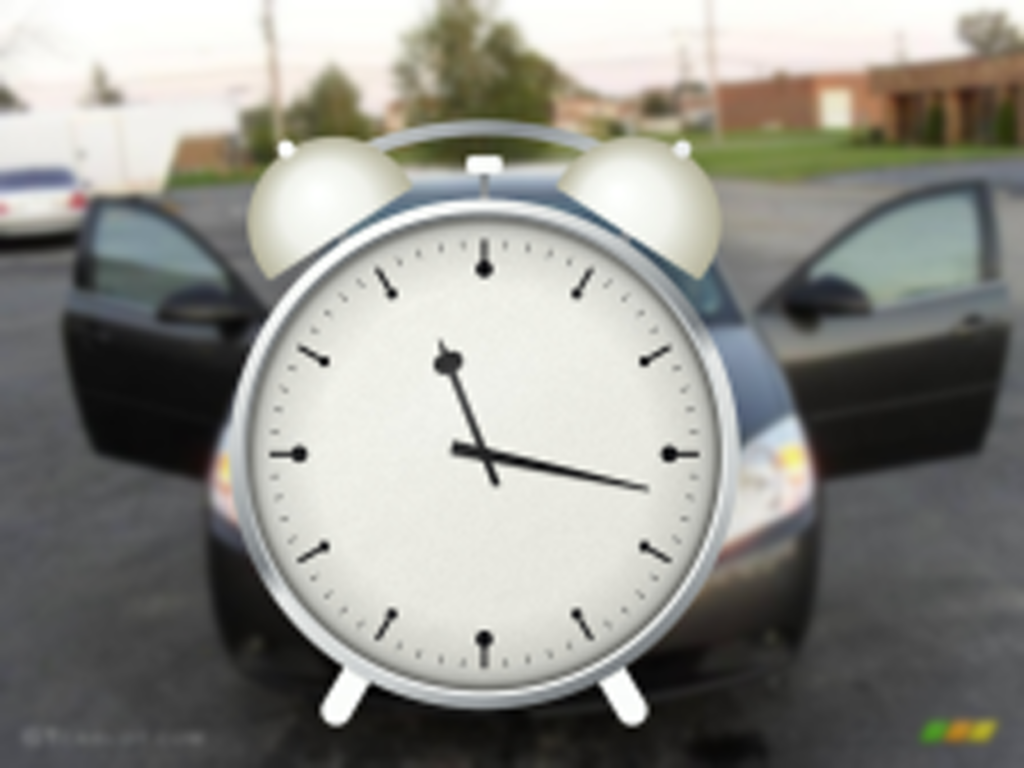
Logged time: h=11 m=17
